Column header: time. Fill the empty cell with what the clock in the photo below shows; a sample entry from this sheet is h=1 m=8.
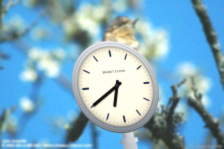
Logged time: h=6 m=40
